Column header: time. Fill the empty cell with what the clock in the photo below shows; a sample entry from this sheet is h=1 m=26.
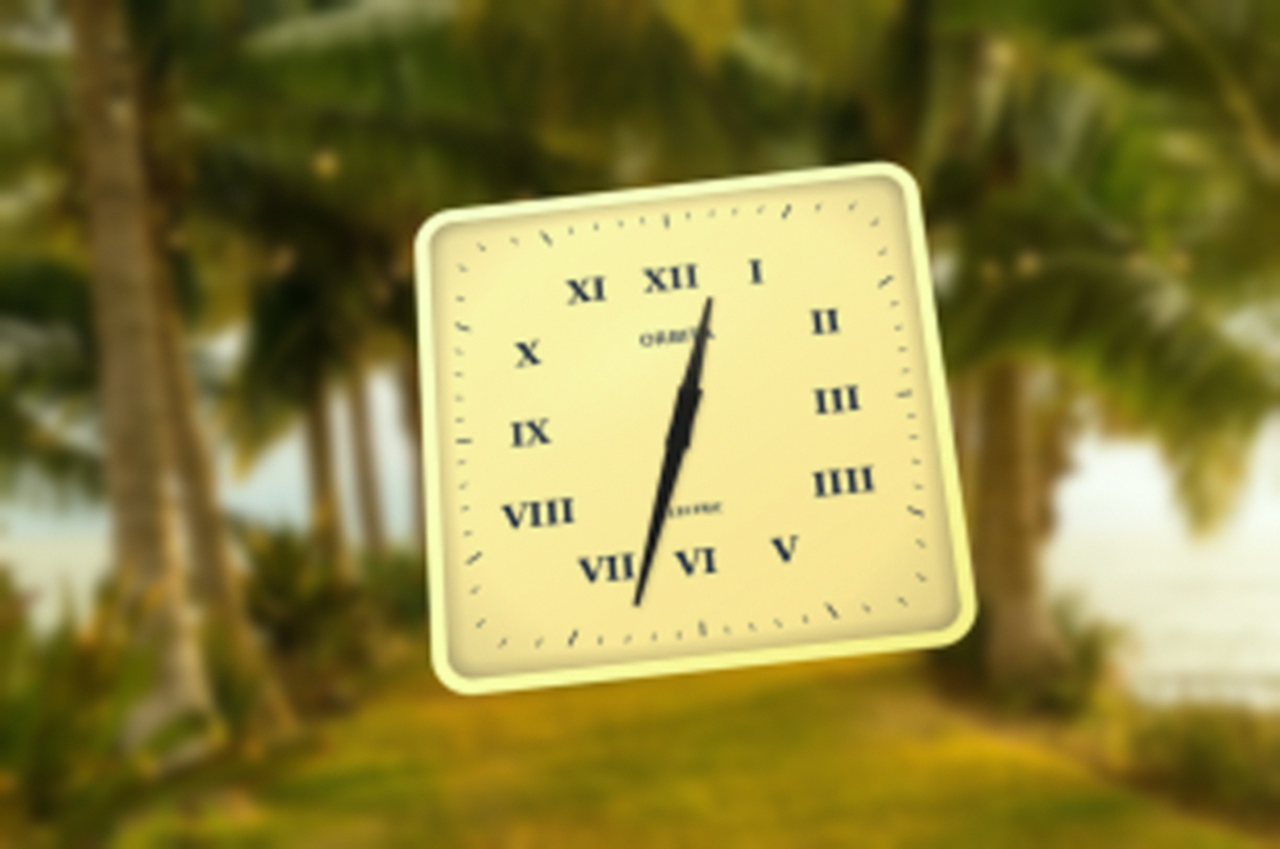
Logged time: h=12 m=33
